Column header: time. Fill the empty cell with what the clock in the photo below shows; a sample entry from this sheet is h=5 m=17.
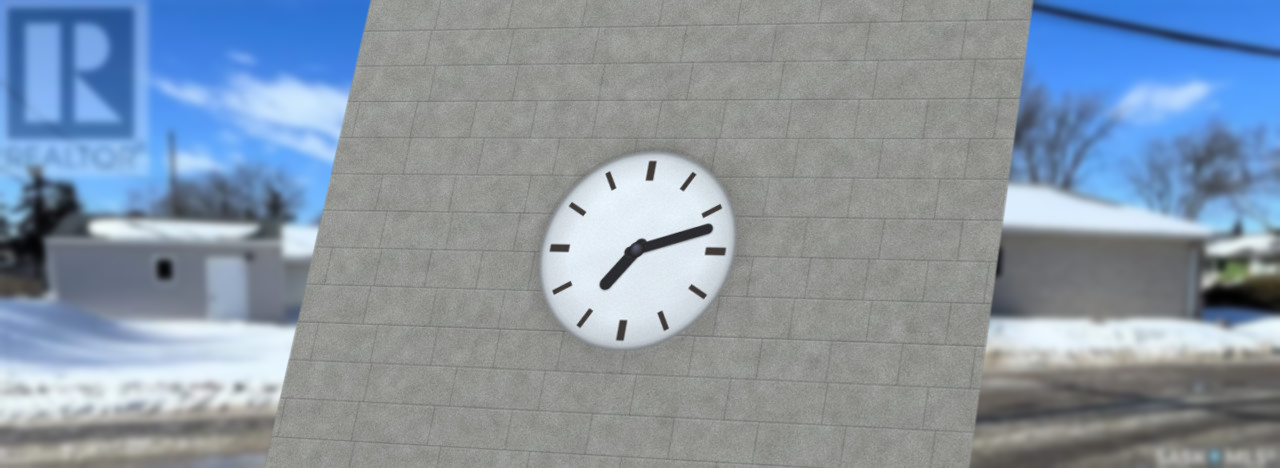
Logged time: h=7 m=12
